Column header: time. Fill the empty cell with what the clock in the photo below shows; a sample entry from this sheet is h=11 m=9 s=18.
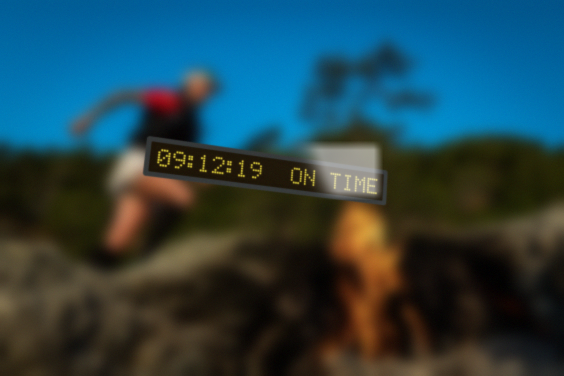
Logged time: h=9 m=12 s=19
